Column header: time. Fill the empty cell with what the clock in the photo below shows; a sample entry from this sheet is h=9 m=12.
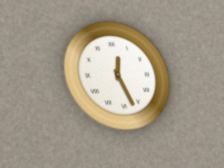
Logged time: h=12 m=27
